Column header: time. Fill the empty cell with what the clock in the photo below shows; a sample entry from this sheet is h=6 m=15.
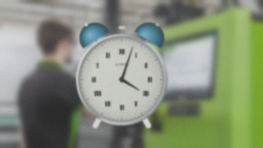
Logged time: h=4 m=3
